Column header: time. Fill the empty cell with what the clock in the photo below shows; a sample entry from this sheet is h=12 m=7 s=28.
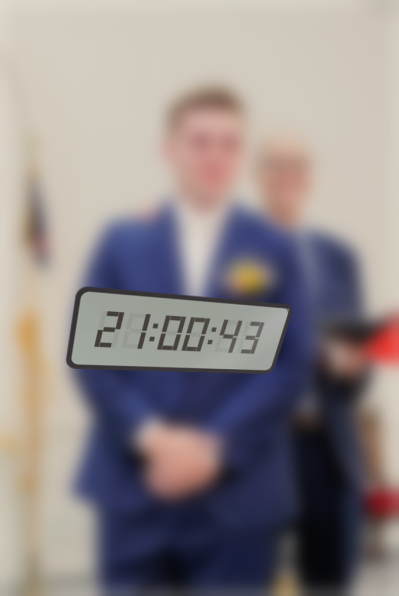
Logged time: h=21 m=0 s=43
